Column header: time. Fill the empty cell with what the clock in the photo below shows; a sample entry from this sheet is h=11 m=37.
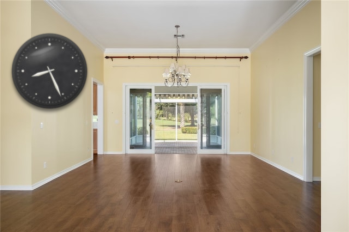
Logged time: h=8 m=26
